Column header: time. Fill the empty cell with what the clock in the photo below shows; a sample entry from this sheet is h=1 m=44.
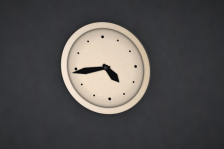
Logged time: h=4 m=44
